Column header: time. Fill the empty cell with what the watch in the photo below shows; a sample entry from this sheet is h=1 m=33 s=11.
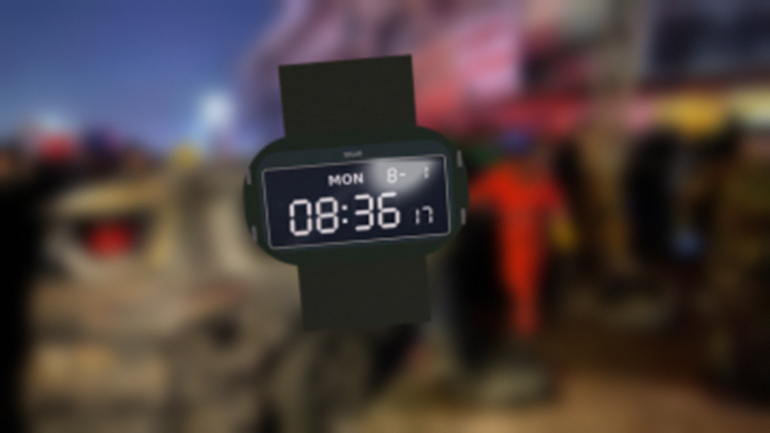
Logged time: h=8 m=36 s=17
